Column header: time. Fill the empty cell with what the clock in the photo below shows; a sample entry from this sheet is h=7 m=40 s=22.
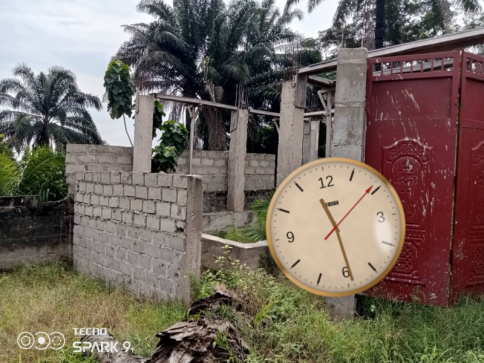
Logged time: h=11 m=29 s=9
